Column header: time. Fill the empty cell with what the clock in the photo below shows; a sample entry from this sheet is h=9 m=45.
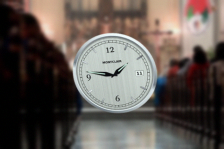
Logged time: h=1 m=47
